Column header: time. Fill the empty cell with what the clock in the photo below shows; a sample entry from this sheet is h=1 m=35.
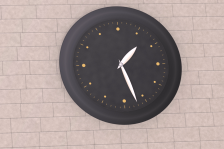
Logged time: h=1 m=27
